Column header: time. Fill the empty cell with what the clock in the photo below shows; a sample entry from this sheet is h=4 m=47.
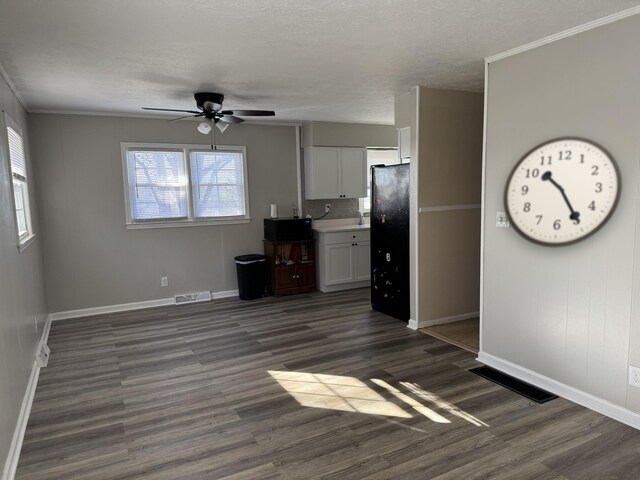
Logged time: h=10 m=25
